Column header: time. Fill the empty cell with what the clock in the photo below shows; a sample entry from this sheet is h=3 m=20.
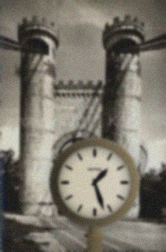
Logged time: h=1 m=27
